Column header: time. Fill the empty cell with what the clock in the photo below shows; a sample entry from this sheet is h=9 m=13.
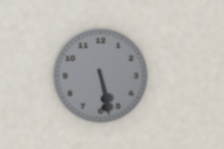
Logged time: h=5 m=28
